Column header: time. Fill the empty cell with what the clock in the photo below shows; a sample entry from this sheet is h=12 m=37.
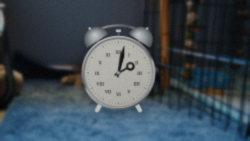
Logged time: h=2 m=2
